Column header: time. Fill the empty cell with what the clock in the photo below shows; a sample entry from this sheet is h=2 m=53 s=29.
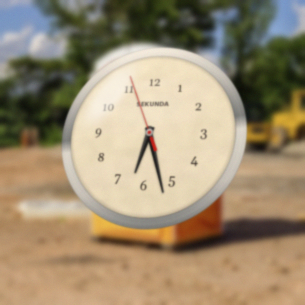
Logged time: h=6 m=26 s=56
